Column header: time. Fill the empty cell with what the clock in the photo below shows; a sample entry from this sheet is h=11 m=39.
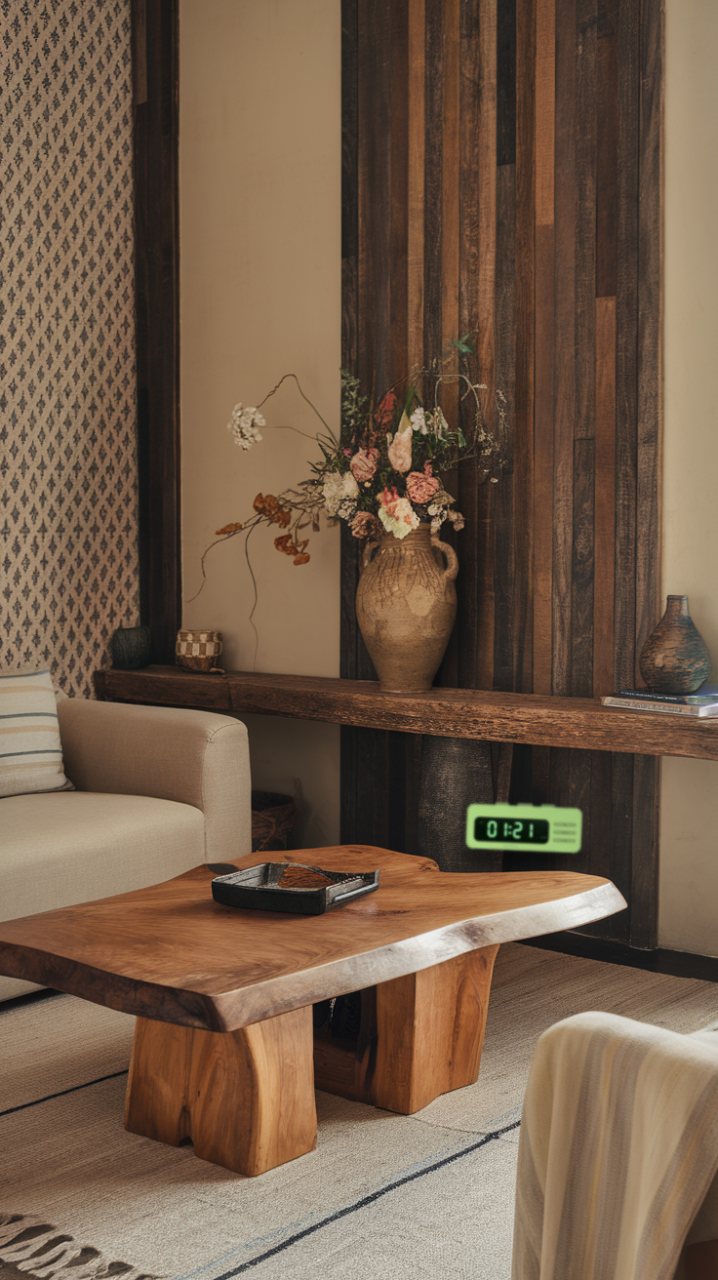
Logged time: h=1 m=21
